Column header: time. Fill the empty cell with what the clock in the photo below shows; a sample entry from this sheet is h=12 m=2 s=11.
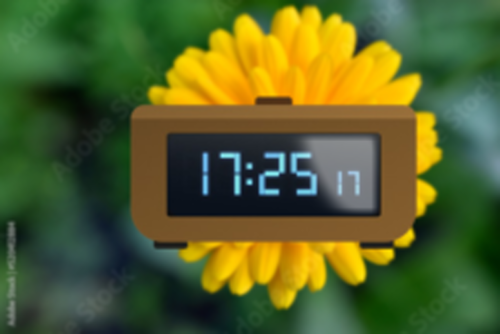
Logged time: h=17 m=25 s=17
